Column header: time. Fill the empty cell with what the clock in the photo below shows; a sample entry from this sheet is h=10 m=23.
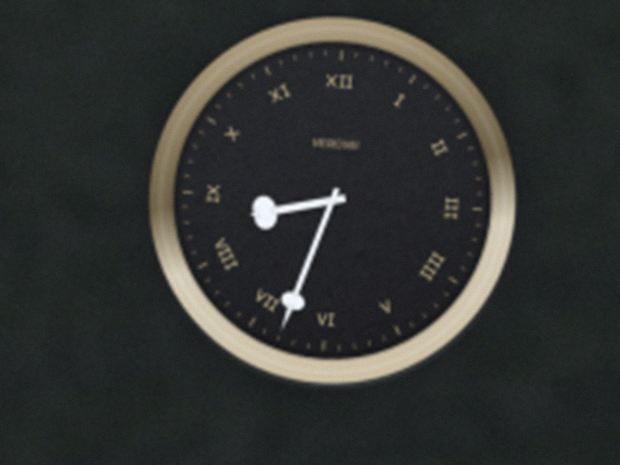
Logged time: h=8 m=33
